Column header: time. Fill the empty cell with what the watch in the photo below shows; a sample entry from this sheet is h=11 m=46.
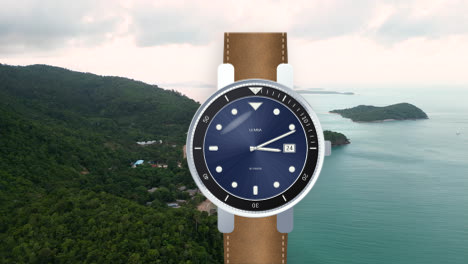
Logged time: h=3 m=11
